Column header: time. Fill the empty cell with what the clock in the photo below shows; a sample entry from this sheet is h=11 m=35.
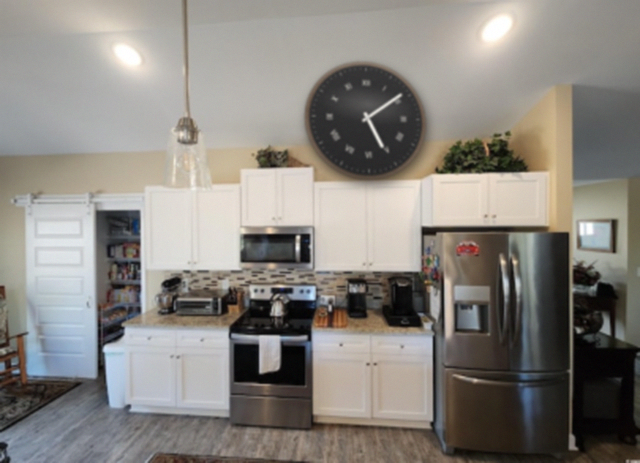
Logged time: h=5 m=9
